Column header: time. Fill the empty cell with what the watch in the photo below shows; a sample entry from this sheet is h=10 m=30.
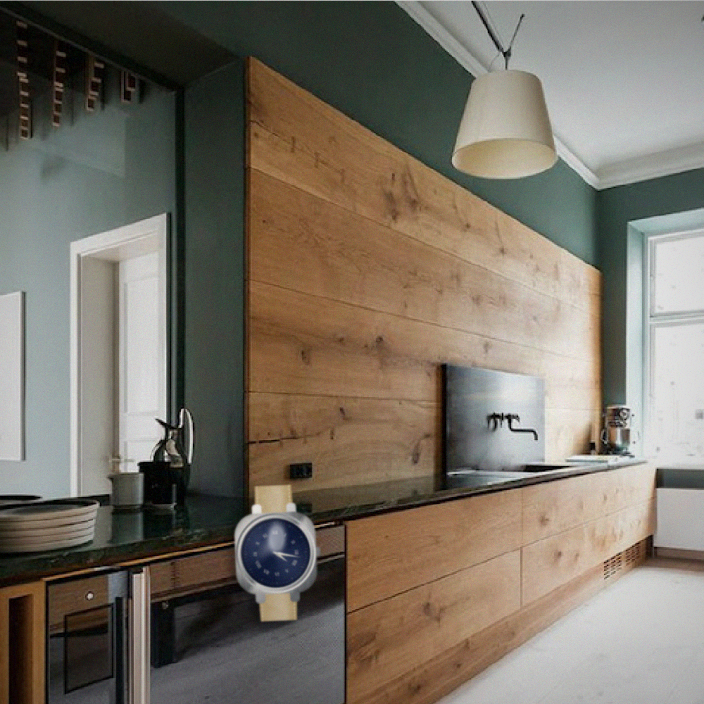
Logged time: h=4 m=17
